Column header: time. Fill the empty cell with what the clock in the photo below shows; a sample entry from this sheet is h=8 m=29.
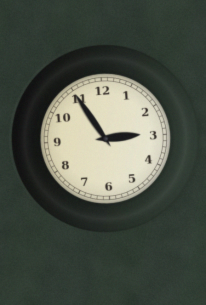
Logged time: h=2 m=55
